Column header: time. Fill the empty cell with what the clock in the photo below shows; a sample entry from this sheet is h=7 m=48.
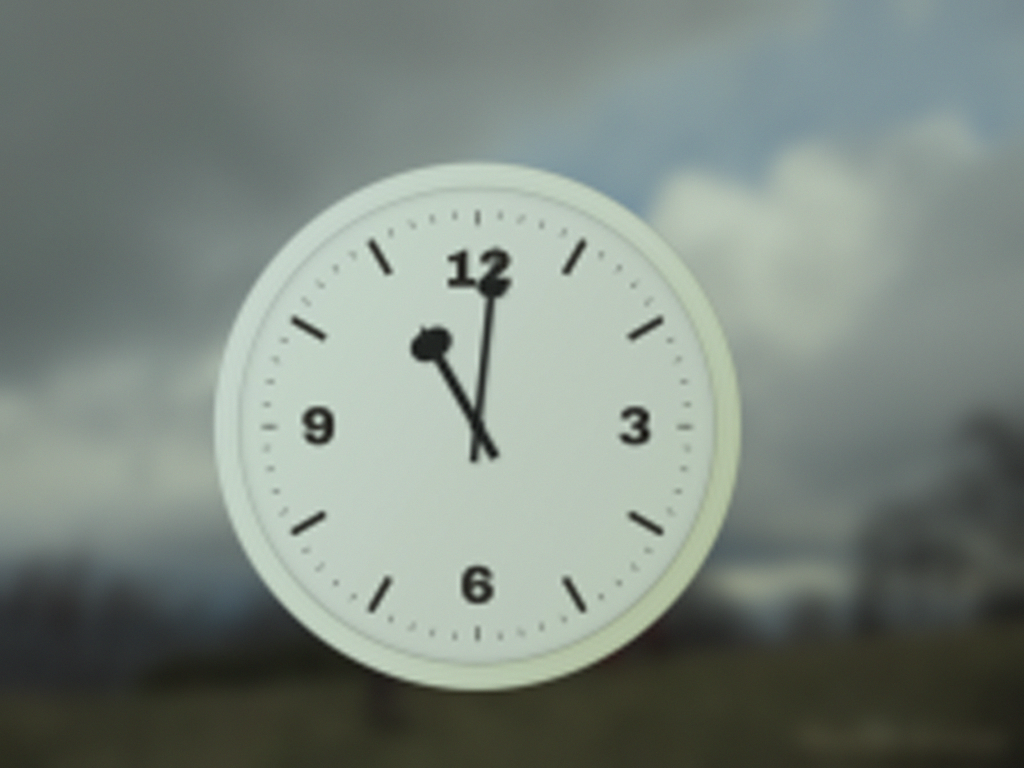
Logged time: h=11 m=1
